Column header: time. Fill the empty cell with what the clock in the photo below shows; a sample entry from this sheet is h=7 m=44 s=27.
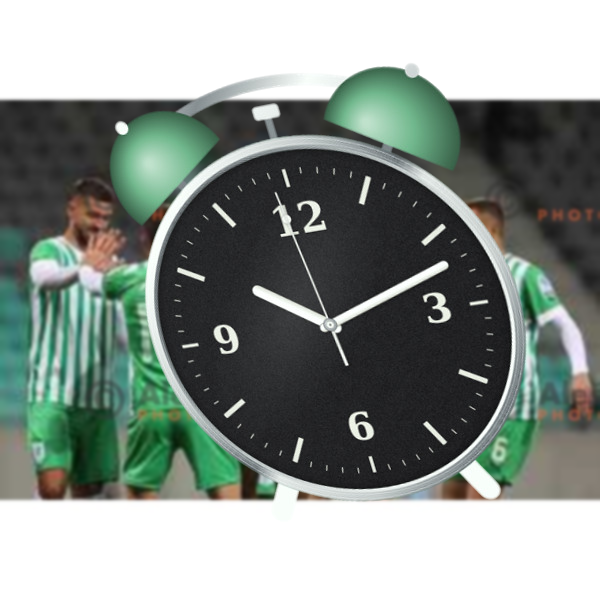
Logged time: h=10 m=11 s=59
